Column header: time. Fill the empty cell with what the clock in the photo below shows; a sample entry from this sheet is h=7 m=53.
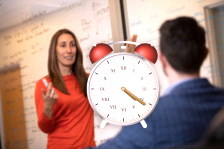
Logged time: h=4 m=21
